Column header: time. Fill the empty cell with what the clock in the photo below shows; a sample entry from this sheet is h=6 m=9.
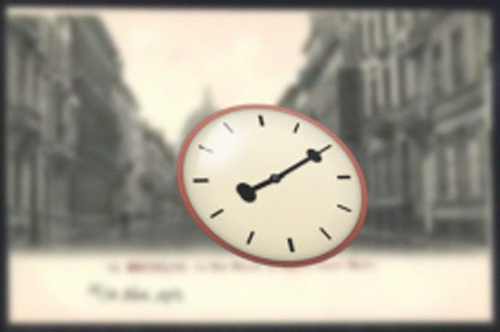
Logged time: h=8 m=10
